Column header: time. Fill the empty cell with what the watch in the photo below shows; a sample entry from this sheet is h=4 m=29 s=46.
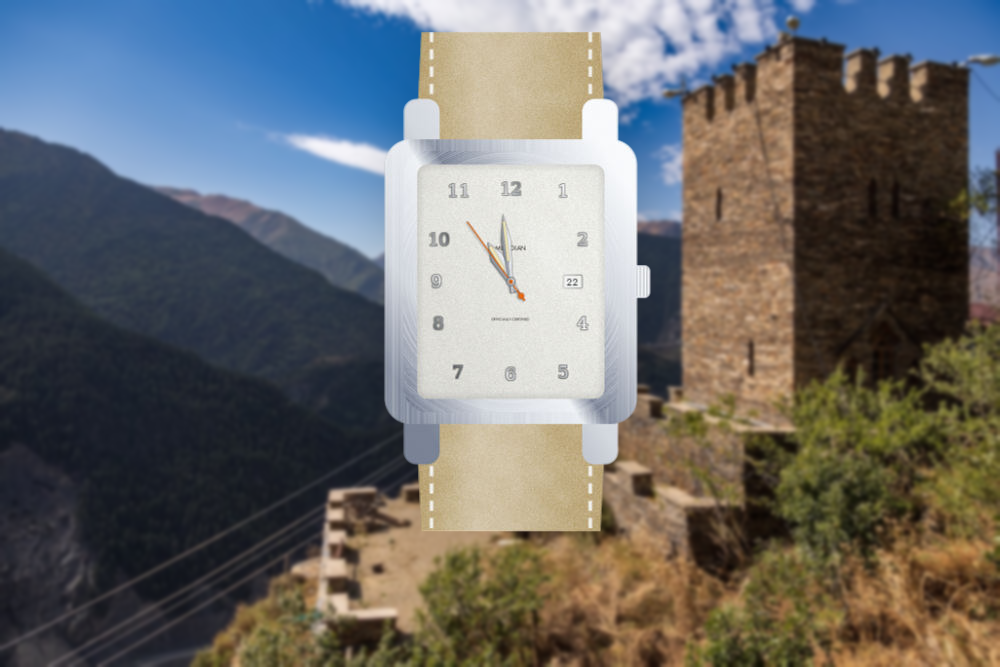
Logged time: h=10 m=58 s=54
